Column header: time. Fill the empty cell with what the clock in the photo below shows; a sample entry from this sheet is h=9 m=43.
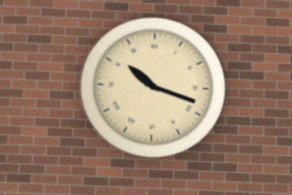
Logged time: h=10 m=18
